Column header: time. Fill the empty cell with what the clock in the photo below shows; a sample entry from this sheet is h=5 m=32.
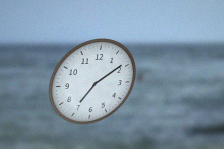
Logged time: h=7 m=9
